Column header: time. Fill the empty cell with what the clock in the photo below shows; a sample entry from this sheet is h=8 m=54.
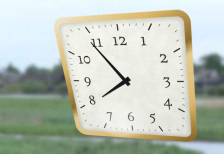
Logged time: h=7 m=54
